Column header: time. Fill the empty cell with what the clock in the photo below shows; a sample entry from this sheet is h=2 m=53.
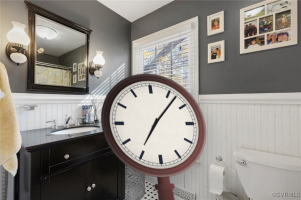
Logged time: h=7 m=7
